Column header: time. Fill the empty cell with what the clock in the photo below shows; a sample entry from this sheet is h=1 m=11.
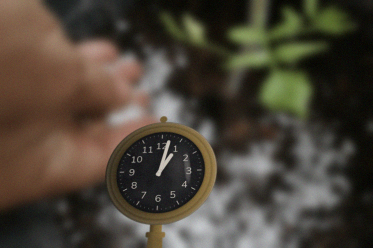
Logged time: h=1 m=2
